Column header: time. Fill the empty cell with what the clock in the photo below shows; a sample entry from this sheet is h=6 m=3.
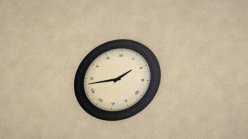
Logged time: h=1 m=43
